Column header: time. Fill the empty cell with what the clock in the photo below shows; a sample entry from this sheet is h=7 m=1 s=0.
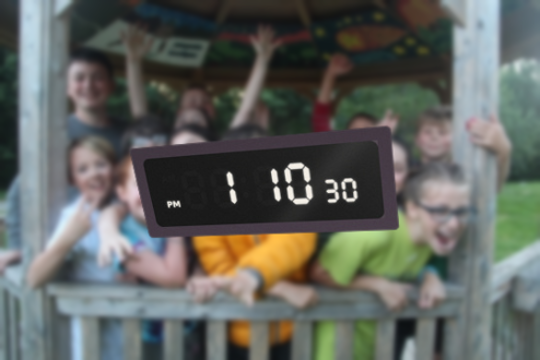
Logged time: h=1 m=10 s=30
